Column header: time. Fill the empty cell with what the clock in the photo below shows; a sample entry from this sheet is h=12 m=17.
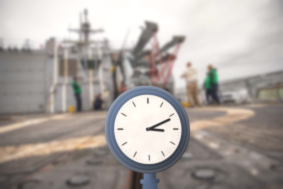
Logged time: h=3 m=11
